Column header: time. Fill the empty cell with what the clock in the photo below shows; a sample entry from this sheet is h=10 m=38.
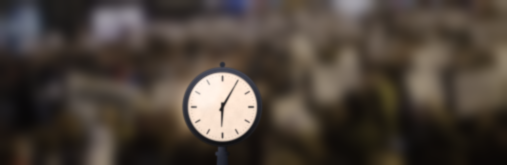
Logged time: h=6 m=5
